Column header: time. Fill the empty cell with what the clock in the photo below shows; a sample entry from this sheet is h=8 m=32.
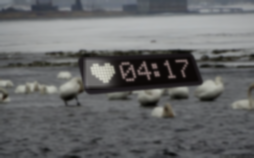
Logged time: h=4 m=17
